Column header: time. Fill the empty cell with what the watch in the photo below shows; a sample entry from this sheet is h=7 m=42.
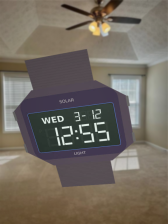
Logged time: h=12 m=55
